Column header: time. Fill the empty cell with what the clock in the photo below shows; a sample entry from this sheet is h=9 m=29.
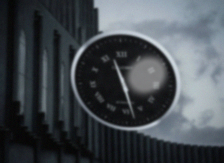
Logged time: h=11 m=28
